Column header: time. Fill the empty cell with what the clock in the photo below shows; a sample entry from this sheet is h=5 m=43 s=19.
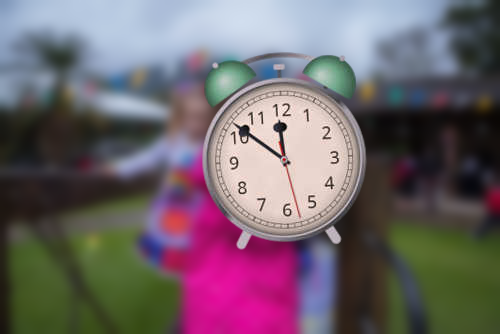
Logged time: h=11 m=51 s=28
